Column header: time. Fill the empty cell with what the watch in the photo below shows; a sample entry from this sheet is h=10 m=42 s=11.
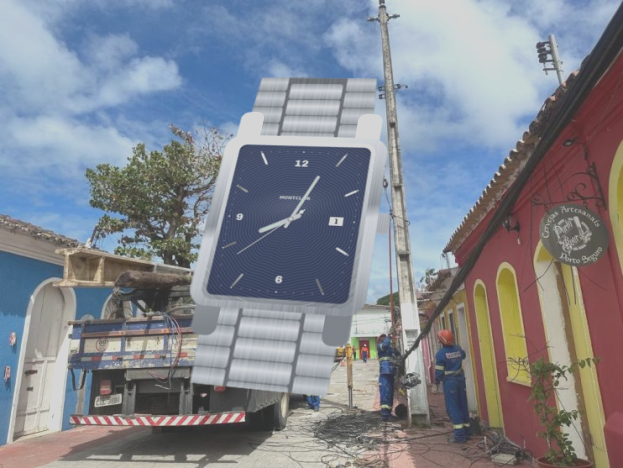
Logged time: h=8 m=3 s=38
